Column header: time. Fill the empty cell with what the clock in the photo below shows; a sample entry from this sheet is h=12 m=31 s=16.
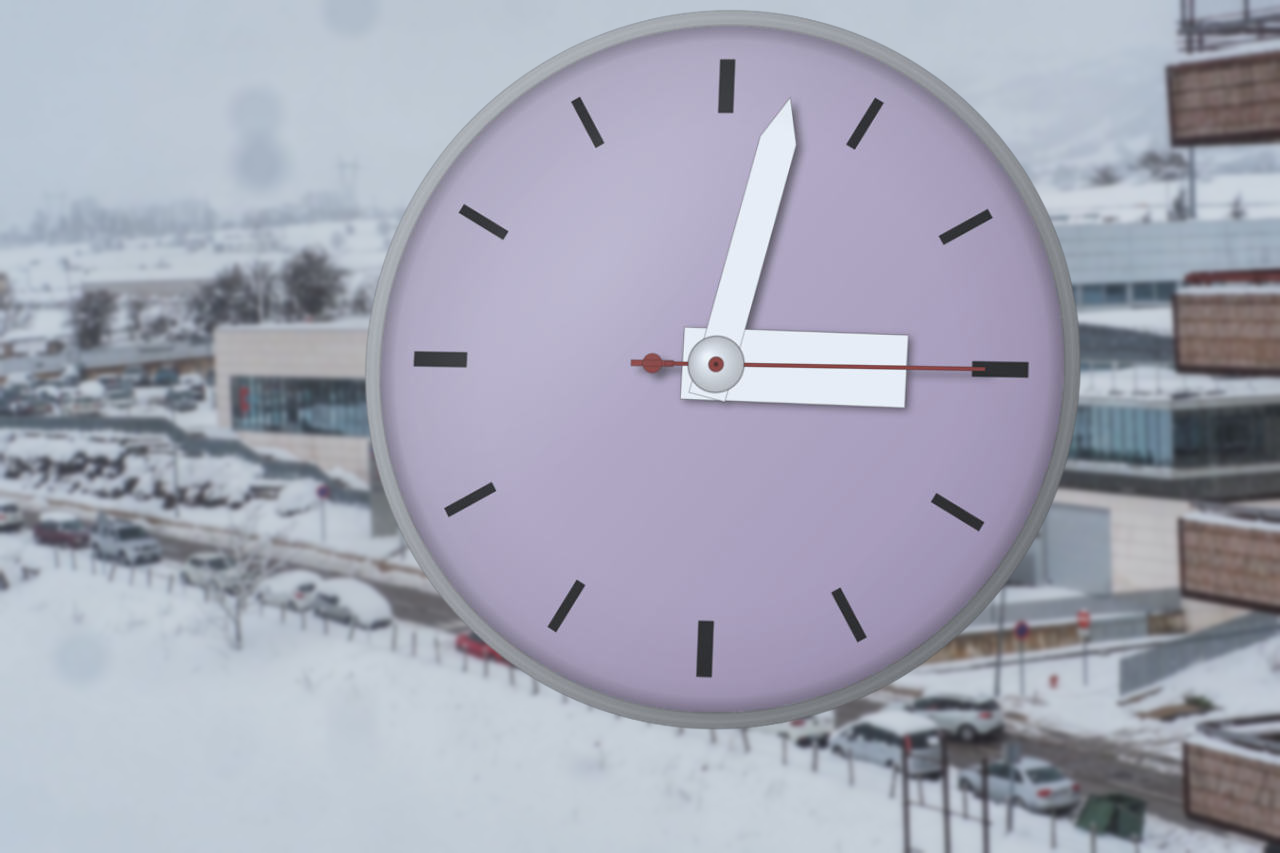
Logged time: h=3 m=2 s=15
